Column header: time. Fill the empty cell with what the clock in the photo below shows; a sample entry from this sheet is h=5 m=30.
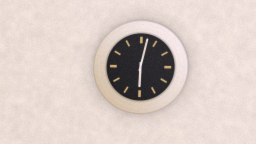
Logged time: h=6 m=2
